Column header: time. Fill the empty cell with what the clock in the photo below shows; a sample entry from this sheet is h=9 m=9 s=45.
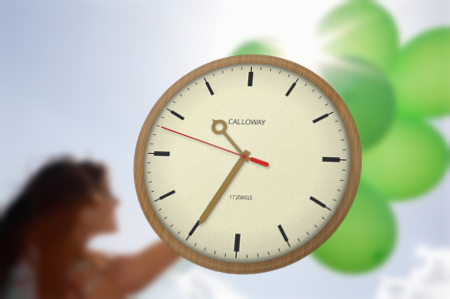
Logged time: h=10 m=34 s=48
